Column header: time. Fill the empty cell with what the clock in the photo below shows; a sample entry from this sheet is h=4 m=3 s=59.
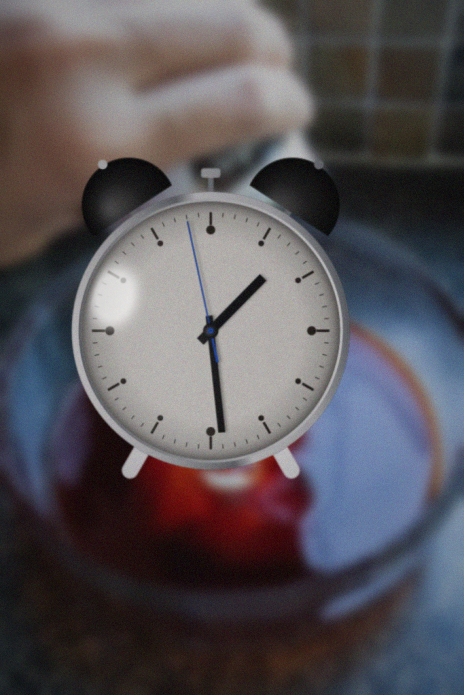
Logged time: h=1 m=28 s=58
